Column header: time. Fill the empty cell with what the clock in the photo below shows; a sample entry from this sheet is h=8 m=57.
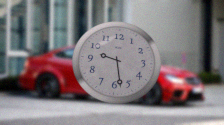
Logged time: h=9 m=28
